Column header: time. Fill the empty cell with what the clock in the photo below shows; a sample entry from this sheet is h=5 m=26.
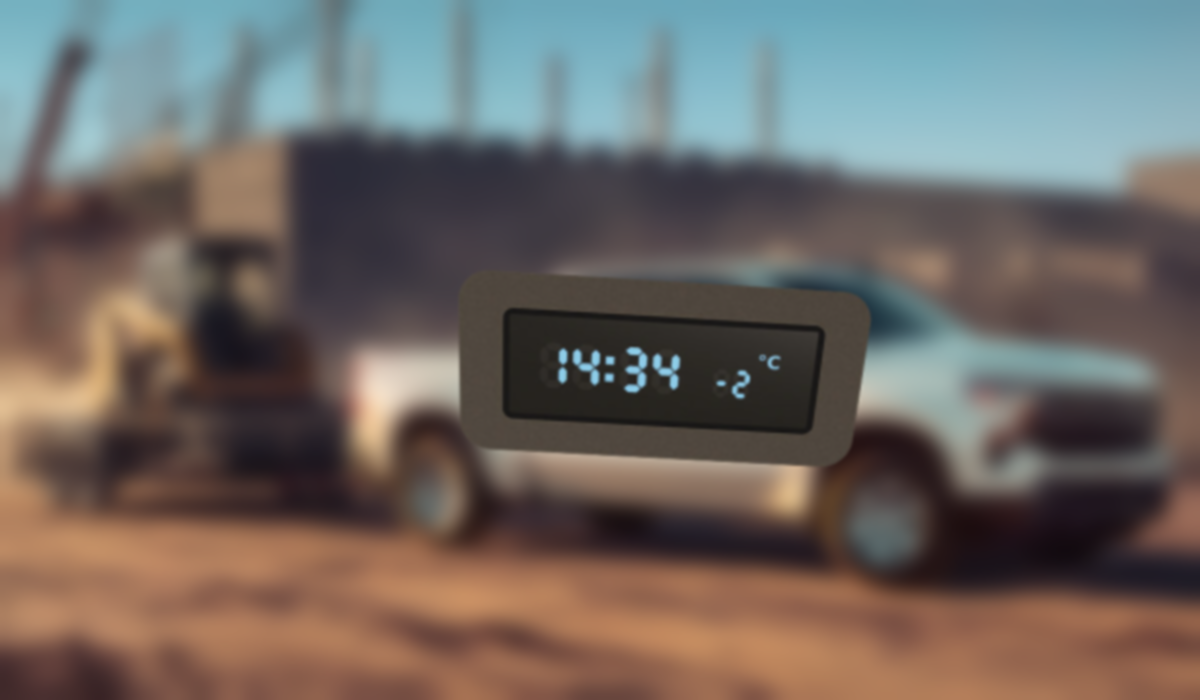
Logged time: h=14 m=34
